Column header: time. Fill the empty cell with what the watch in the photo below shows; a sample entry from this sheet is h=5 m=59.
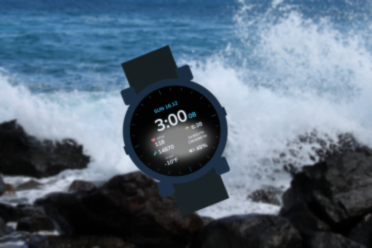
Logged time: h=3 m=0
